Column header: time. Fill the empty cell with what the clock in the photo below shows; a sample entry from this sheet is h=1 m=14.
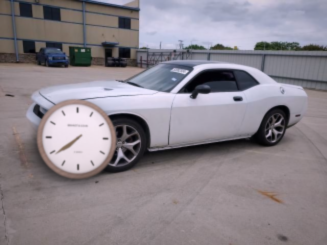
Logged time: h=7 m=39
